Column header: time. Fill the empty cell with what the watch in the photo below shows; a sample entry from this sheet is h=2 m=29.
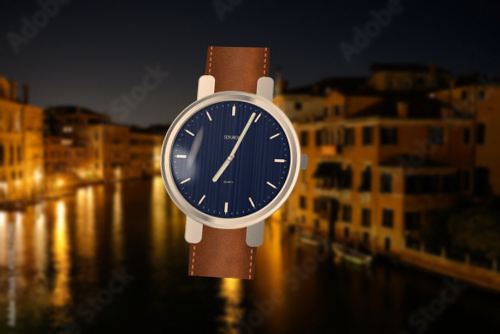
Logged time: h=7 m=4
